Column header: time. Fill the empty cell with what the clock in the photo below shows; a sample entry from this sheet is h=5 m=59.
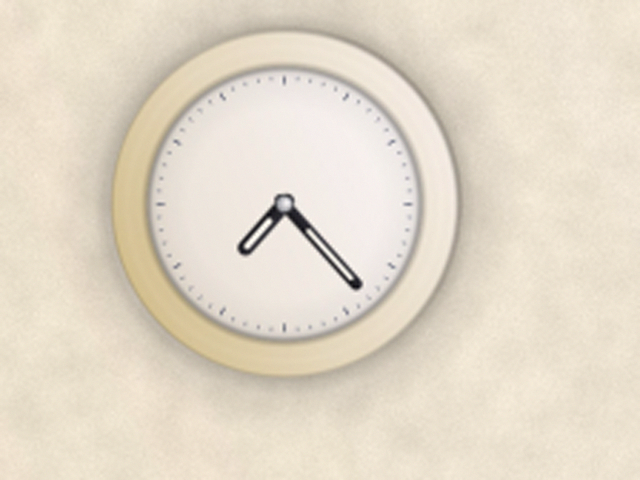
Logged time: h=7 m=23
